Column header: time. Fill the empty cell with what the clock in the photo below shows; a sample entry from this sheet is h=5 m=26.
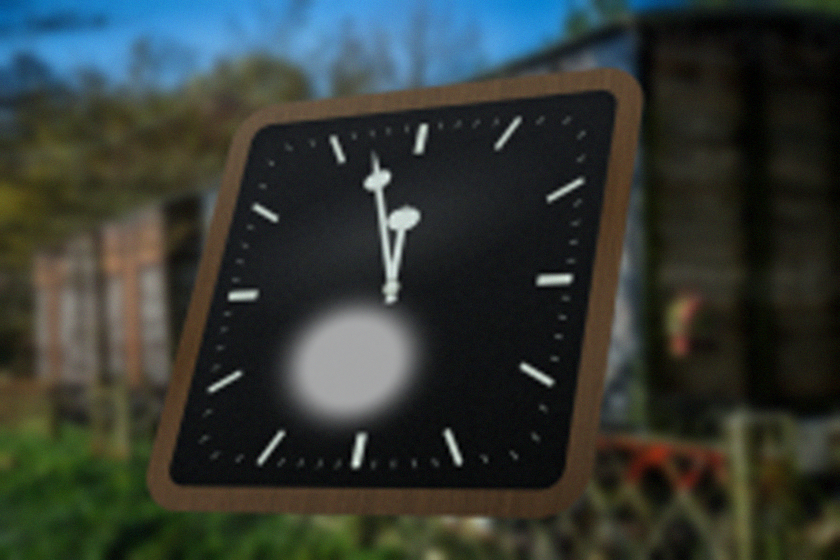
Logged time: h=11 m=57
